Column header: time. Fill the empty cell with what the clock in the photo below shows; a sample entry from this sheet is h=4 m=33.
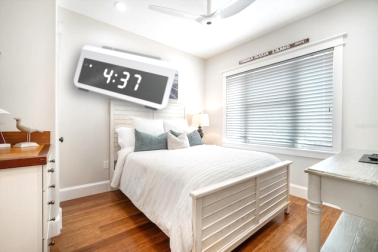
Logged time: h=4 m=37
